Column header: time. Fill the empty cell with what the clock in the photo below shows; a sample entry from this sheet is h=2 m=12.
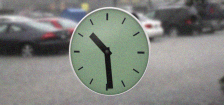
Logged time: h=10 m=29
